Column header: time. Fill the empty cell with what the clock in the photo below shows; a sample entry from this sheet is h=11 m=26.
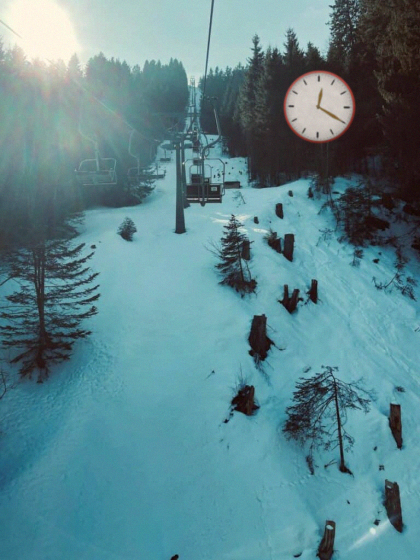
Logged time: h=12 m=20
